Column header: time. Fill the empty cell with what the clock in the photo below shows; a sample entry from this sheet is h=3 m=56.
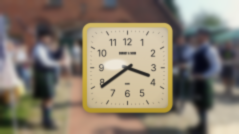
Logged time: h=3 m=39
